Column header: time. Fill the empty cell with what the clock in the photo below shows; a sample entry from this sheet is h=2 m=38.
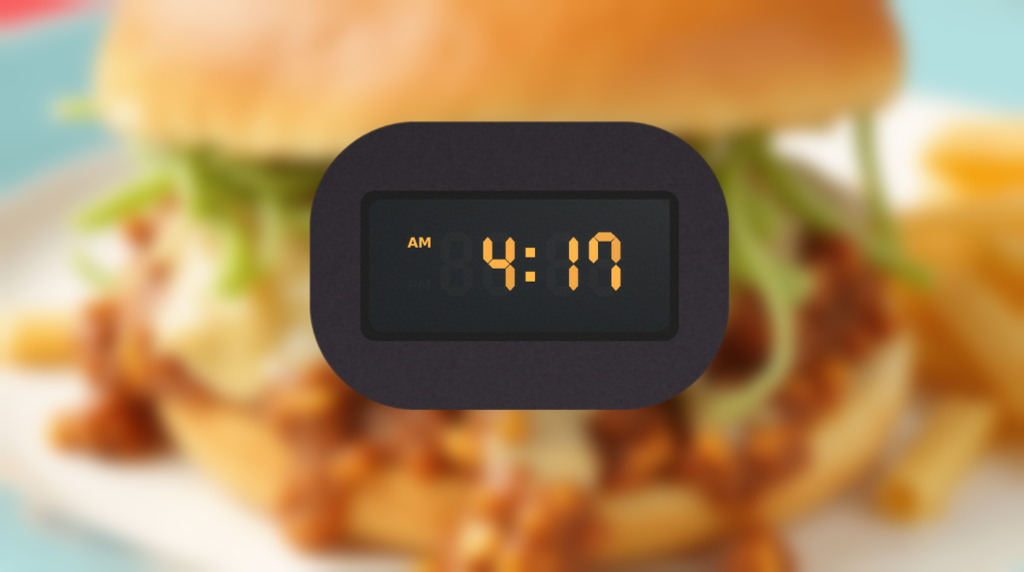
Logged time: h=4 m=17
